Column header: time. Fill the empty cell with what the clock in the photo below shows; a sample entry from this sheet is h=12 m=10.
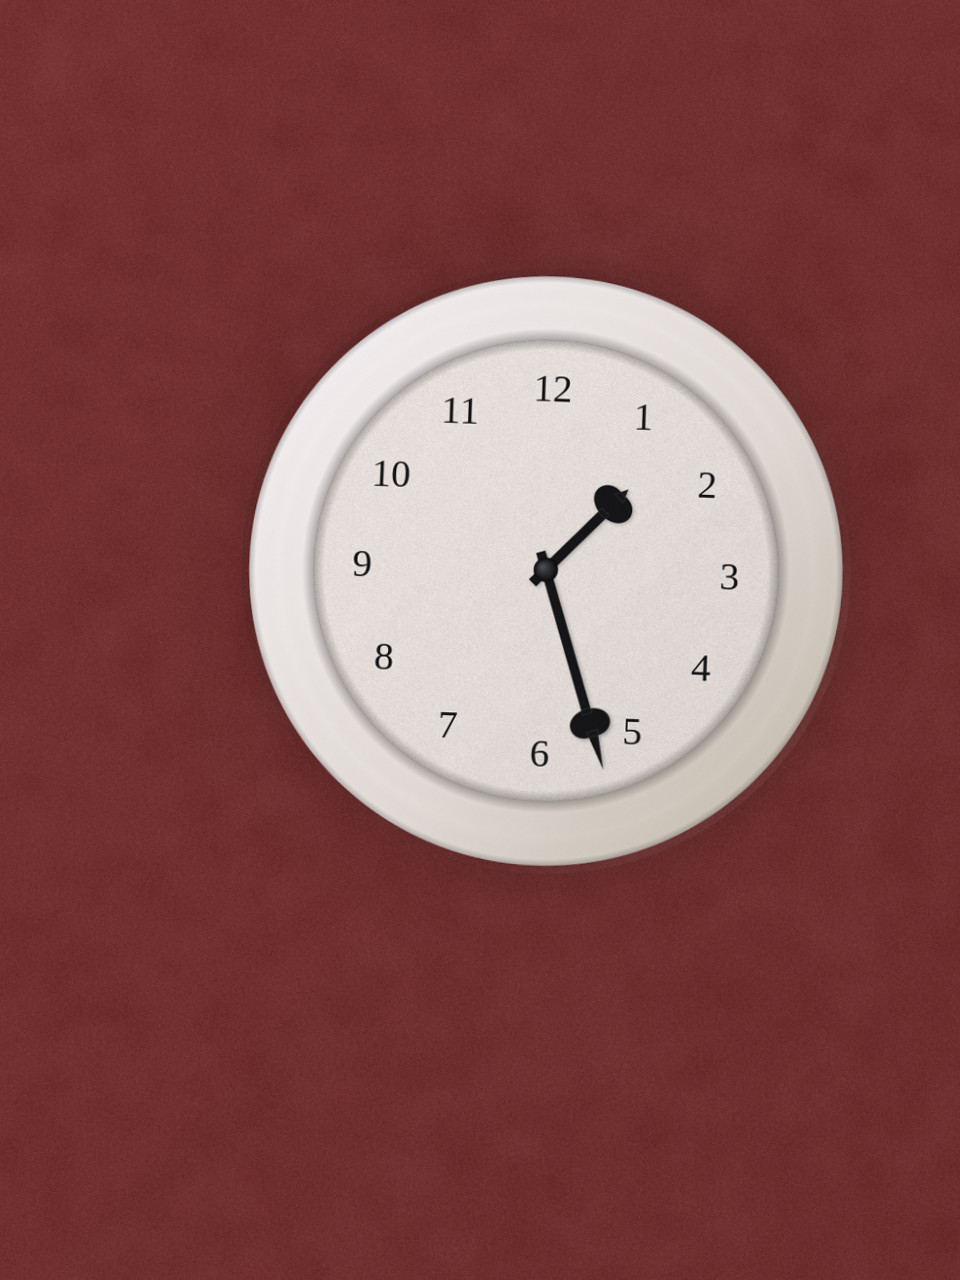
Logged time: h=1 m=27
